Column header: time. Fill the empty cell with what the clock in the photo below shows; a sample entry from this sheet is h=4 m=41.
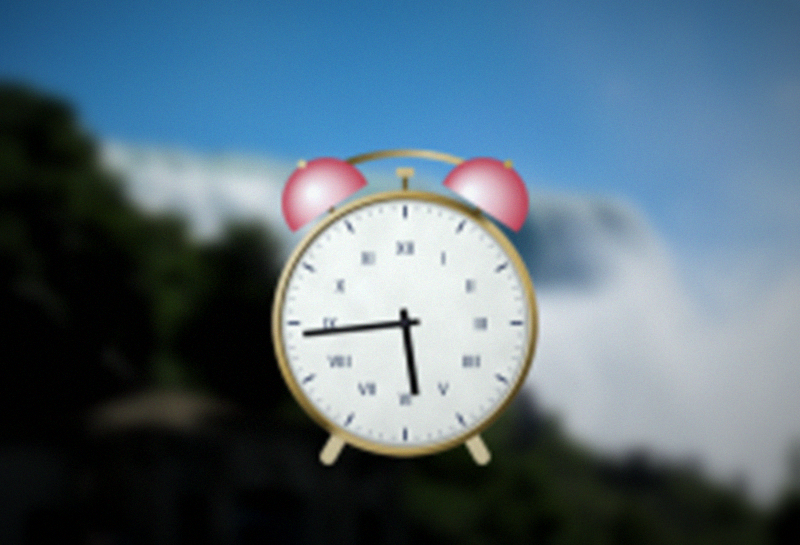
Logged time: h=5 m=44
